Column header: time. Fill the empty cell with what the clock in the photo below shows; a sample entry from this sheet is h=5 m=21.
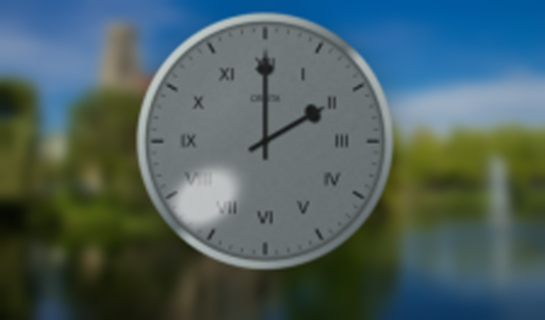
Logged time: h=2 m=0
